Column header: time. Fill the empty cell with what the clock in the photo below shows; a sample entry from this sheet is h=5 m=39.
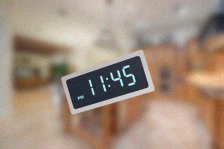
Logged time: h=11 m=45
